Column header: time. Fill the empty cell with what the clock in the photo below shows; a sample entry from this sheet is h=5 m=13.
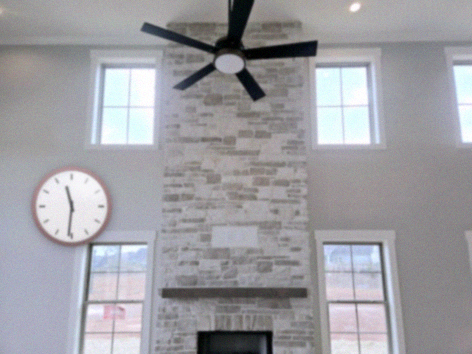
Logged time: h=11 m=31
